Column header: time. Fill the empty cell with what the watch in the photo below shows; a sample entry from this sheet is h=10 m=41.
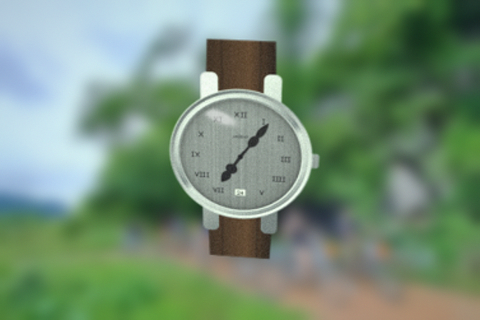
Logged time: h=7 m=6
